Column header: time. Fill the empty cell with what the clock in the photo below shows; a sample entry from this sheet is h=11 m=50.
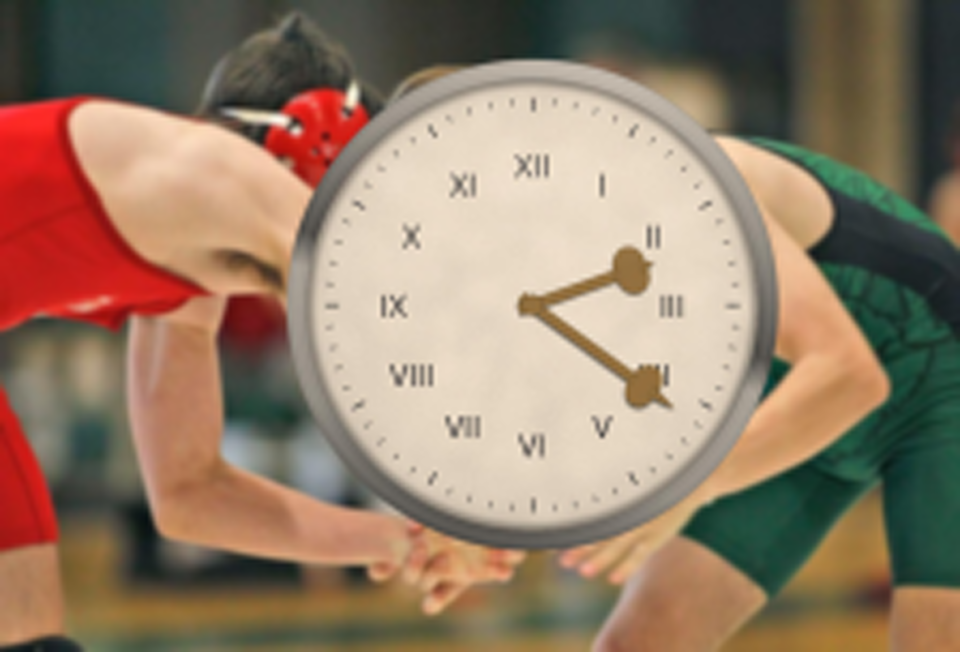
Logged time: h=2 m=21
